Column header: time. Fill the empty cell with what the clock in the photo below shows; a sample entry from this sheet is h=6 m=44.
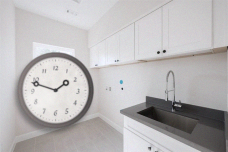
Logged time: h=1 m=48
